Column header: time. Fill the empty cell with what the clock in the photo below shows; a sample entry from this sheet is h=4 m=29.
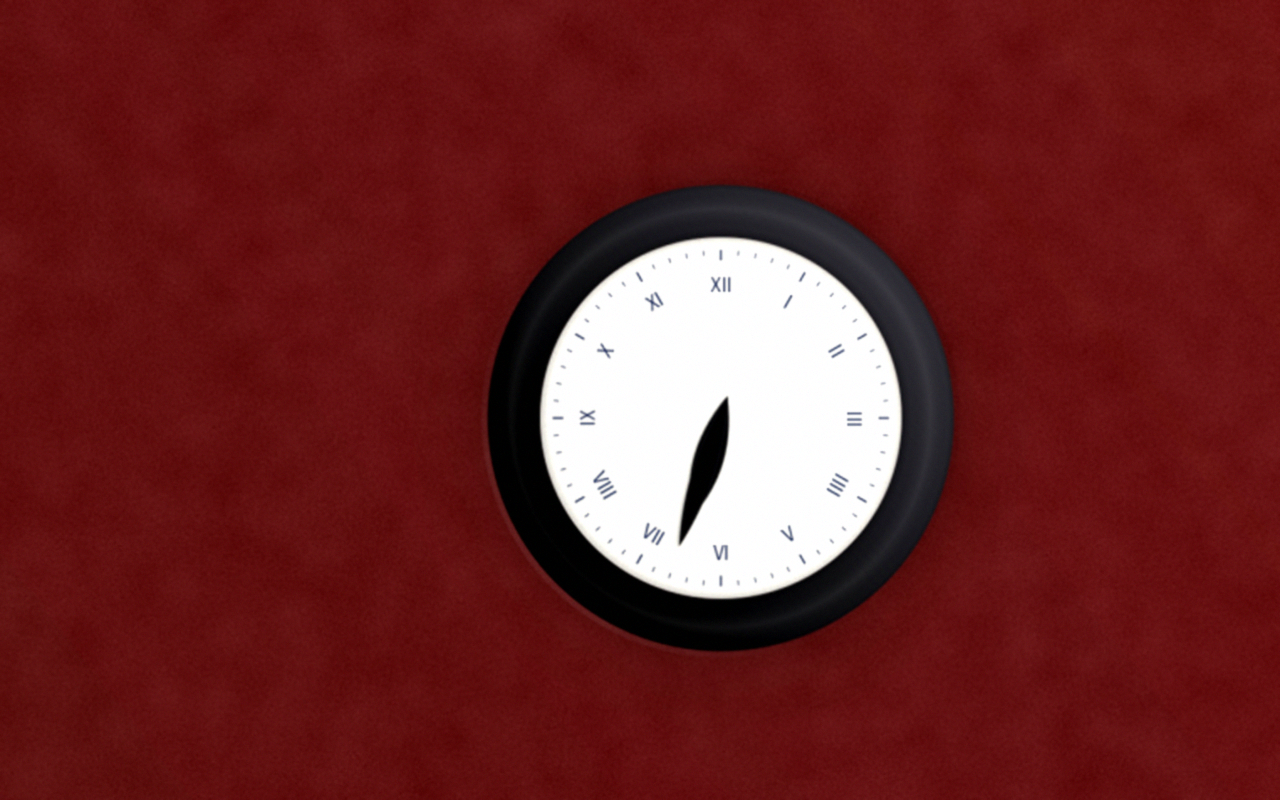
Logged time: h=6 m=33
